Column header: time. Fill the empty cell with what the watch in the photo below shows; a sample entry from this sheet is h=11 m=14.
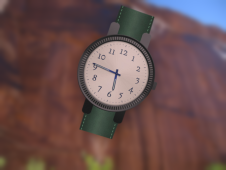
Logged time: h=5 m=46
